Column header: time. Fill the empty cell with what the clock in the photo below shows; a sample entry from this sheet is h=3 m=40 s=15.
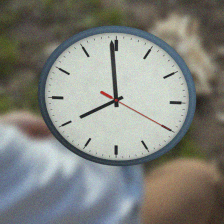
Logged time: h=7 m=59 s=20
